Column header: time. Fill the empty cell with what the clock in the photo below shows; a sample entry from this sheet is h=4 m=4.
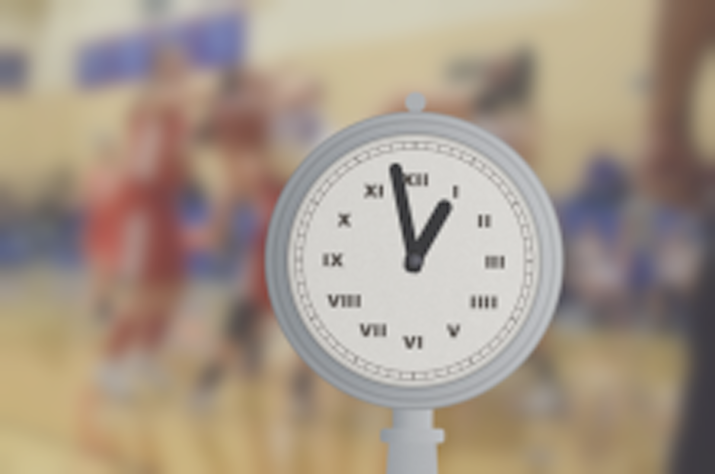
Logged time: h=12 m=58
